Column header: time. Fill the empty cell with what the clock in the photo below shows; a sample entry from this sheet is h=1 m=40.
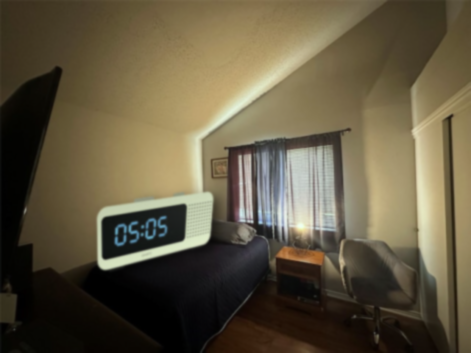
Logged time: h=5 m=5
